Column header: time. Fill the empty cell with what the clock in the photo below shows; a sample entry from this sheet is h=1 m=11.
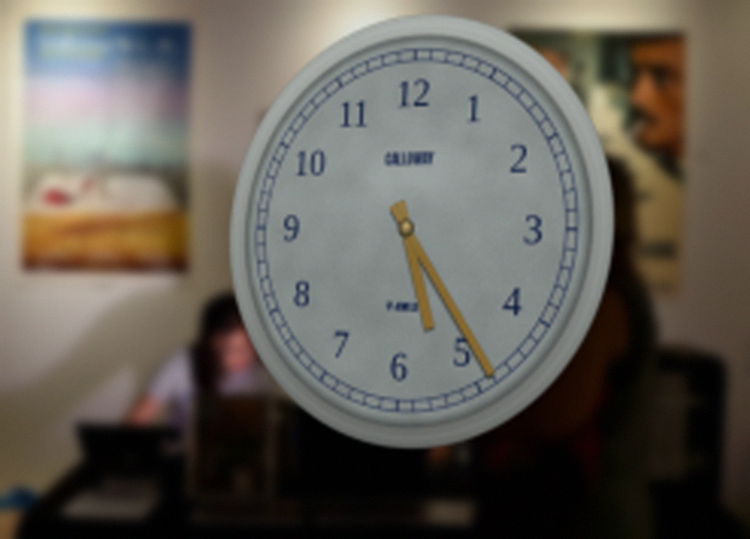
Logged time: h=5 m=24
